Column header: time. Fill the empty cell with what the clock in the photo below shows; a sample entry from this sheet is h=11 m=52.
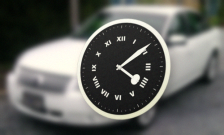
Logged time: h=4 m=9
